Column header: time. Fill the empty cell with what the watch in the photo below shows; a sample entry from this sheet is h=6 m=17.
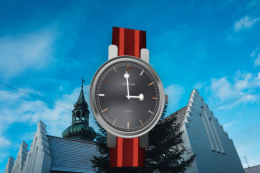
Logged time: h=2 m=59
